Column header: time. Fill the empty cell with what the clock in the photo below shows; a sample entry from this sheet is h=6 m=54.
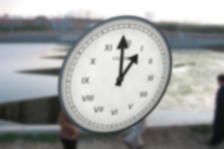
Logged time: h=12 m=59
